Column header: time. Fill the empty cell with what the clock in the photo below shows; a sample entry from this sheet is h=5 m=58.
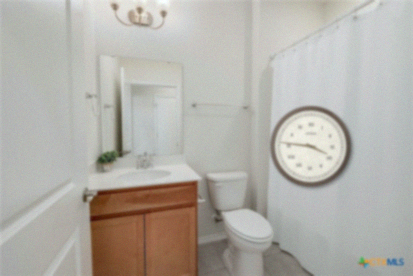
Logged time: h=3 m=46
